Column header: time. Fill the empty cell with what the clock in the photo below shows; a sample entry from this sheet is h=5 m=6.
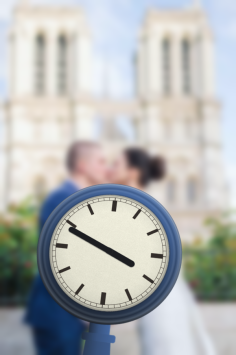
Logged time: h=3 m=49
